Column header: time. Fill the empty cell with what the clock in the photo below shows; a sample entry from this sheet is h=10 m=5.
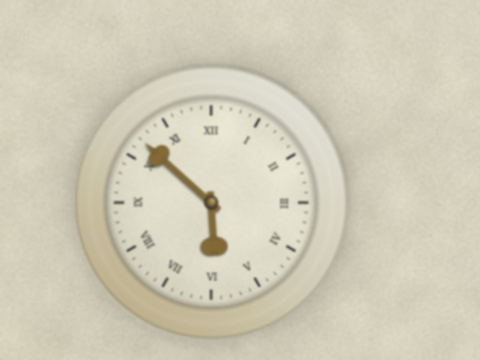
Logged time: h=5 m=52
